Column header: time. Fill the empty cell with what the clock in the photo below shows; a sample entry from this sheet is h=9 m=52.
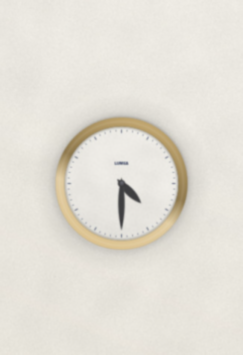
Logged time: h=4 m=30
